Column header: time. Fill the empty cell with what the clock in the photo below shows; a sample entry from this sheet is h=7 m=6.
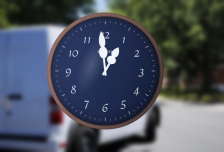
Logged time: h=12 m=59
